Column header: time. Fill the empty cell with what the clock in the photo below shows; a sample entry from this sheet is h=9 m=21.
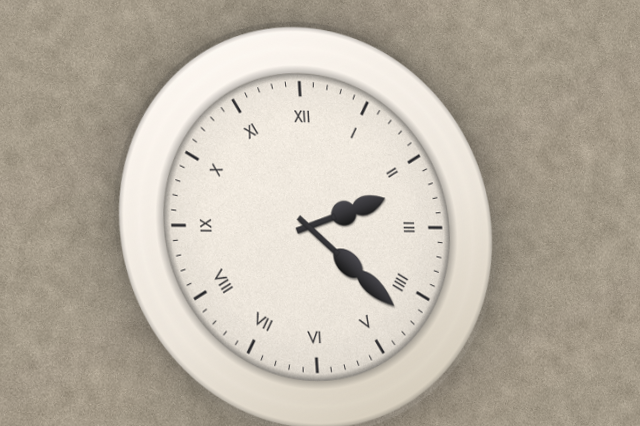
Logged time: h=2 m=22
